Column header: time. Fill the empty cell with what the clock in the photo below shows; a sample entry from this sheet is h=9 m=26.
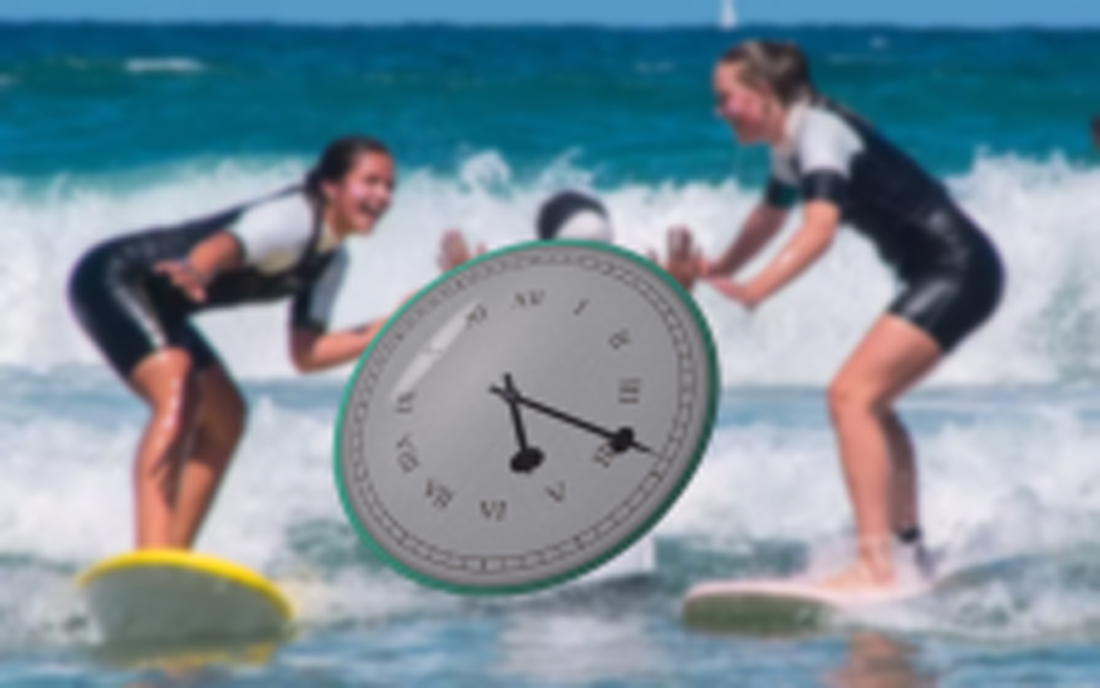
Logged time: h=5 m=19
